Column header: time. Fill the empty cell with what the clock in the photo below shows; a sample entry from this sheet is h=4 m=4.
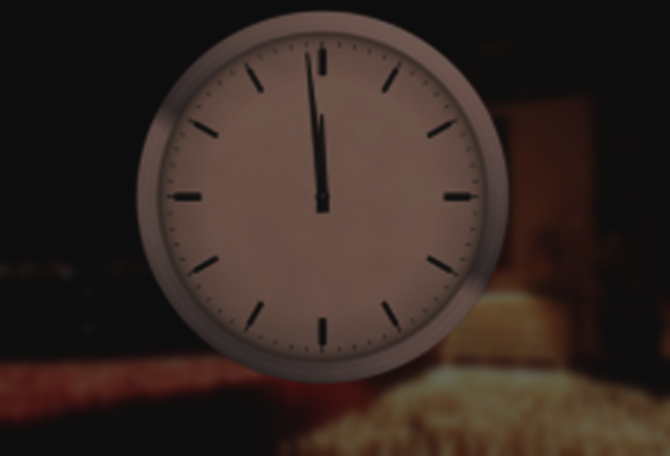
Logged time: h=11 m=59
